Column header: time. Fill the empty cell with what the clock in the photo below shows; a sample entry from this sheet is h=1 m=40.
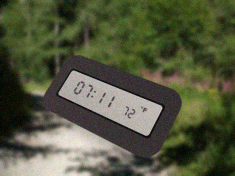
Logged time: h=7 m=11
